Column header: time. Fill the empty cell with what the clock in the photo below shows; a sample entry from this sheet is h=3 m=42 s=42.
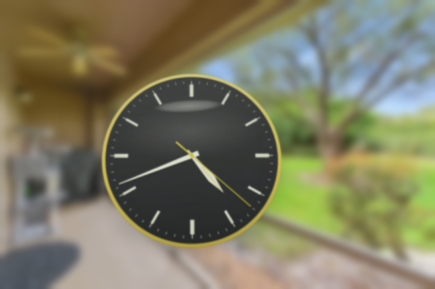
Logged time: h=4 m=41 s=22
